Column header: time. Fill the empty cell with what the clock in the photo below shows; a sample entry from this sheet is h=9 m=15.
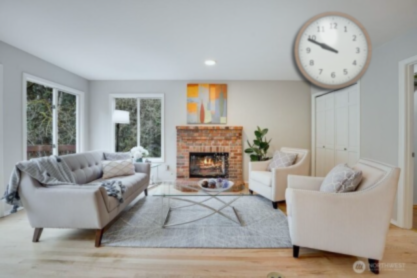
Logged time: h=9 m=49
